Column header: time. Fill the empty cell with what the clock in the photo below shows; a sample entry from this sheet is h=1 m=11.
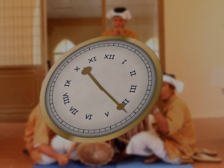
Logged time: h=10 m=21
